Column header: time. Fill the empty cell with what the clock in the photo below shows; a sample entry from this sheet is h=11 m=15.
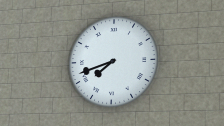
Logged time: h=7 m=42
